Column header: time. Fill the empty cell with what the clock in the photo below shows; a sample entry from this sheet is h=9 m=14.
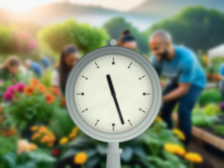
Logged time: h=11 m=27
